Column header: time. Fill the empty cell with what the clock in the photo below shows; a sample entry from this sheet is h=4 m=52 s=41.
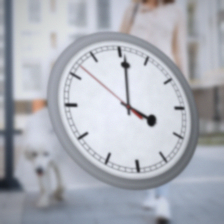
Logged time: h=4 m=0 s=52
